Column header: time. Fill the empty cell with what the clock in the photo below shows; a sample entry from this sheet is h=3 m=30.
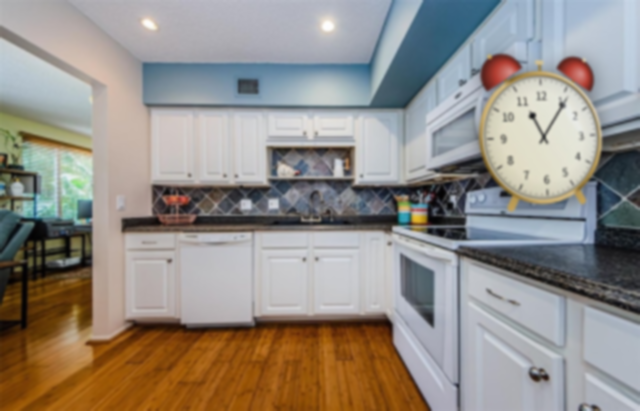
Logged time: h=11 m=6
